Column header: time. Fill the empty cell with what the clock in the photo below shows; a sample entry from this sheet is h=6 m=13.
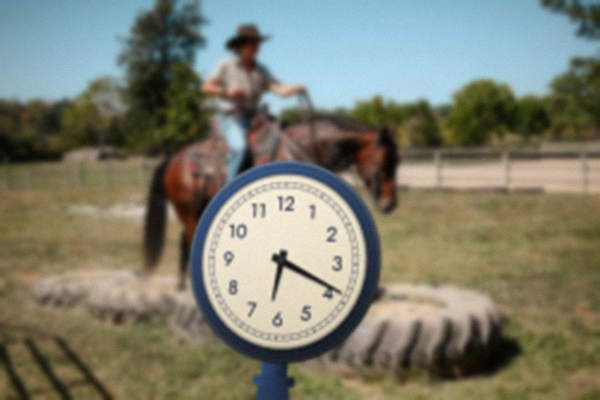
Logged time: h=6 m=19
